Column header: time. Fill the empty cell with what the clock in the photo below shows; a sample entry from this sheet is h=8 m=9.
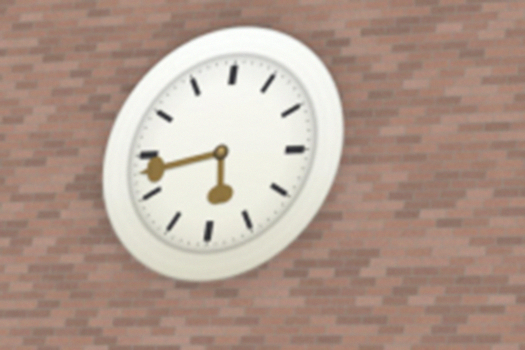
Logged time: h=5 m=43
